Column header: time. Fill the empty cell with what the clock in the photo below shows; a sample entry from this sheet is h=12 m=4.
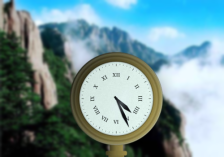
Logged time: h=4 m=26
